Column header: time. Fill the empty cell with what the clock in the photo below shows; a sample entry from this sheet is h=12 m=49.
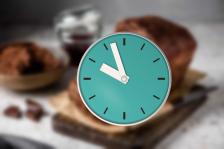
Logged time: h=9 m=57
